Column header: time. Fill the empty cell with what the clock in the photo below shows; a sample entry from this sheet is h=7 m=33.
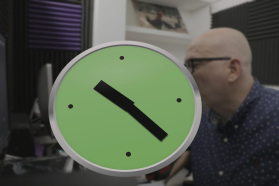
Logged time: h=10 m=23
